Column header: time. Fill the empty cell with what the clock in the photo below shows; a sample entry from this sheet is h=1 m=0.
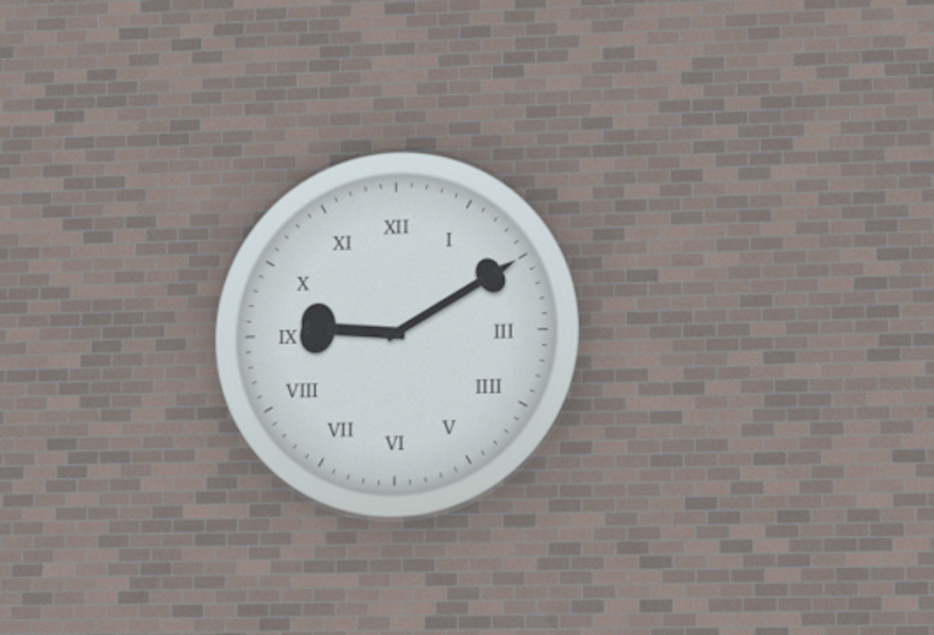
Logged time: h=9 m=10
